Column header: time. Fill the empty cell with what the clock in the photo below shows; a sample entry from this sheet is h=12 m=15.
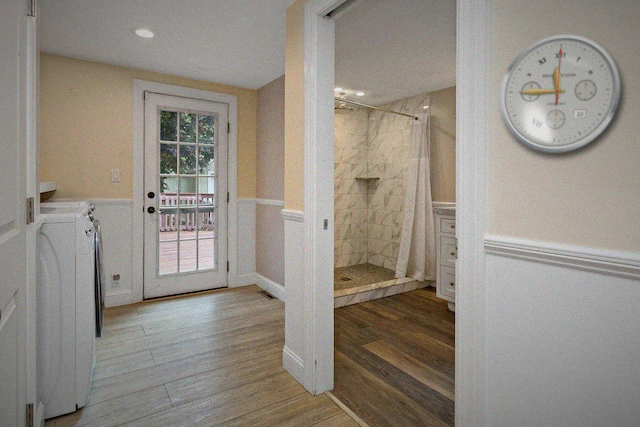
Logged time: h=11 m=45
